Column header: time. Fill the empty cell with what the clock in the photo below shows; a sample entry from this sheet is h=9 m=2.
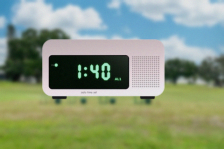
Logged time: h=1 m=40
